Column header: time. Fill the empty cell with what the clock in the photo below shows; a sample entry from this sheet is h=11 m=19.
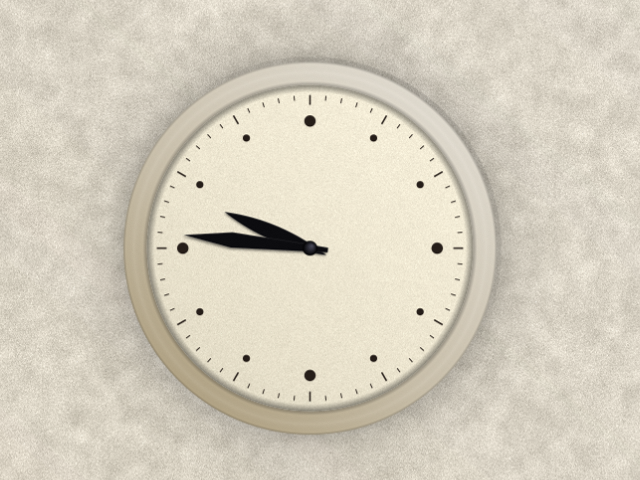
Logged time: h=9 m=46
